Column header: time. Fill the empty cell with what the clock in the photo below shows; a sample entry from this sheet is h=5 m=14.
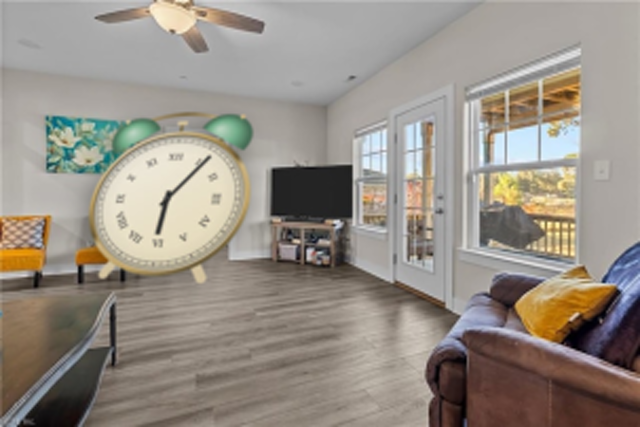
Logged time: h=6 m=6
